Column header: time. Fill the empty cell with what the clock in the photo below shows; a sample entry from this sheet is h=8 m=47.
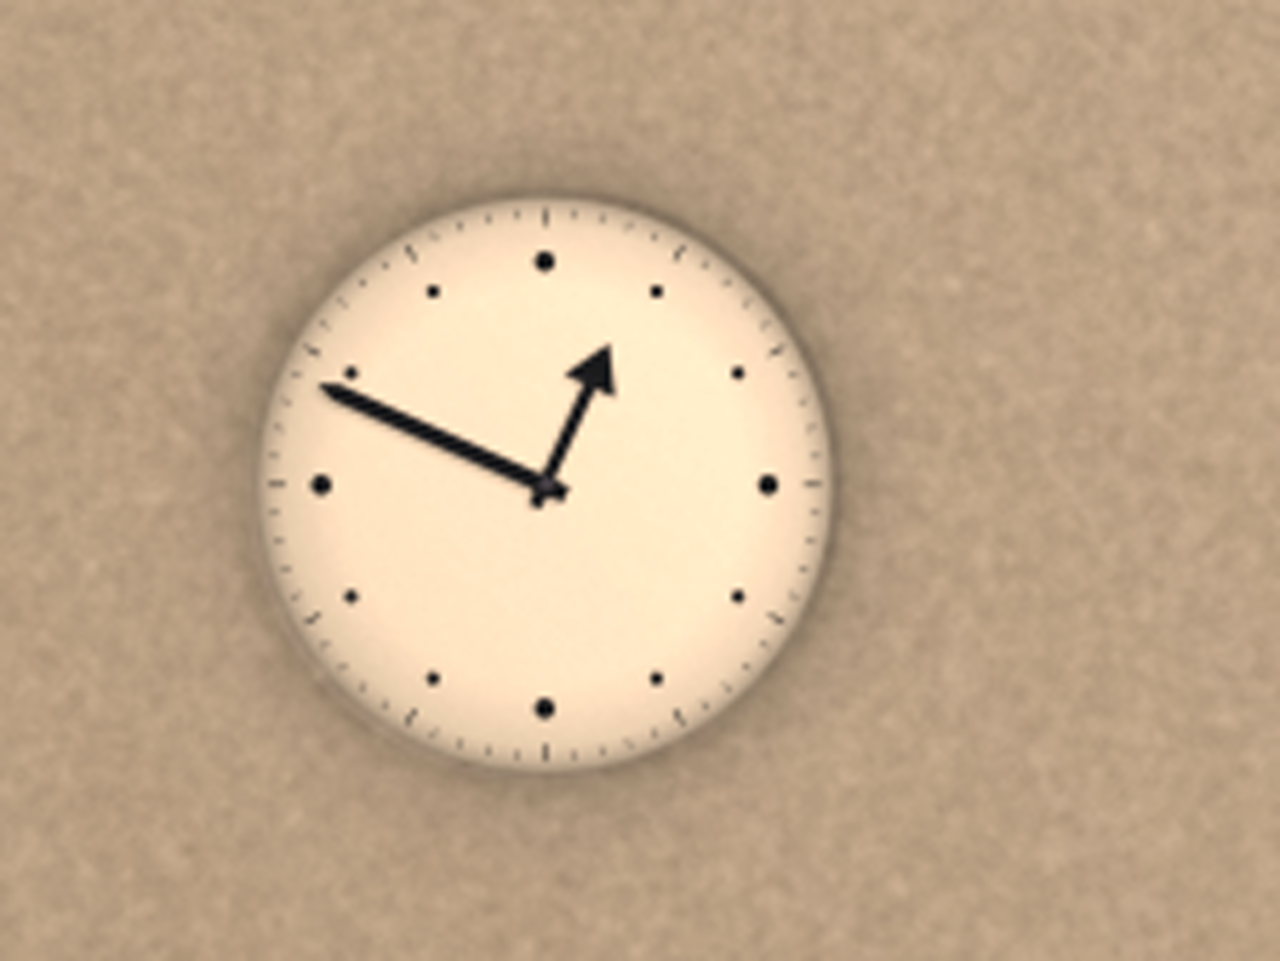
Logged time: h=12 m=49
